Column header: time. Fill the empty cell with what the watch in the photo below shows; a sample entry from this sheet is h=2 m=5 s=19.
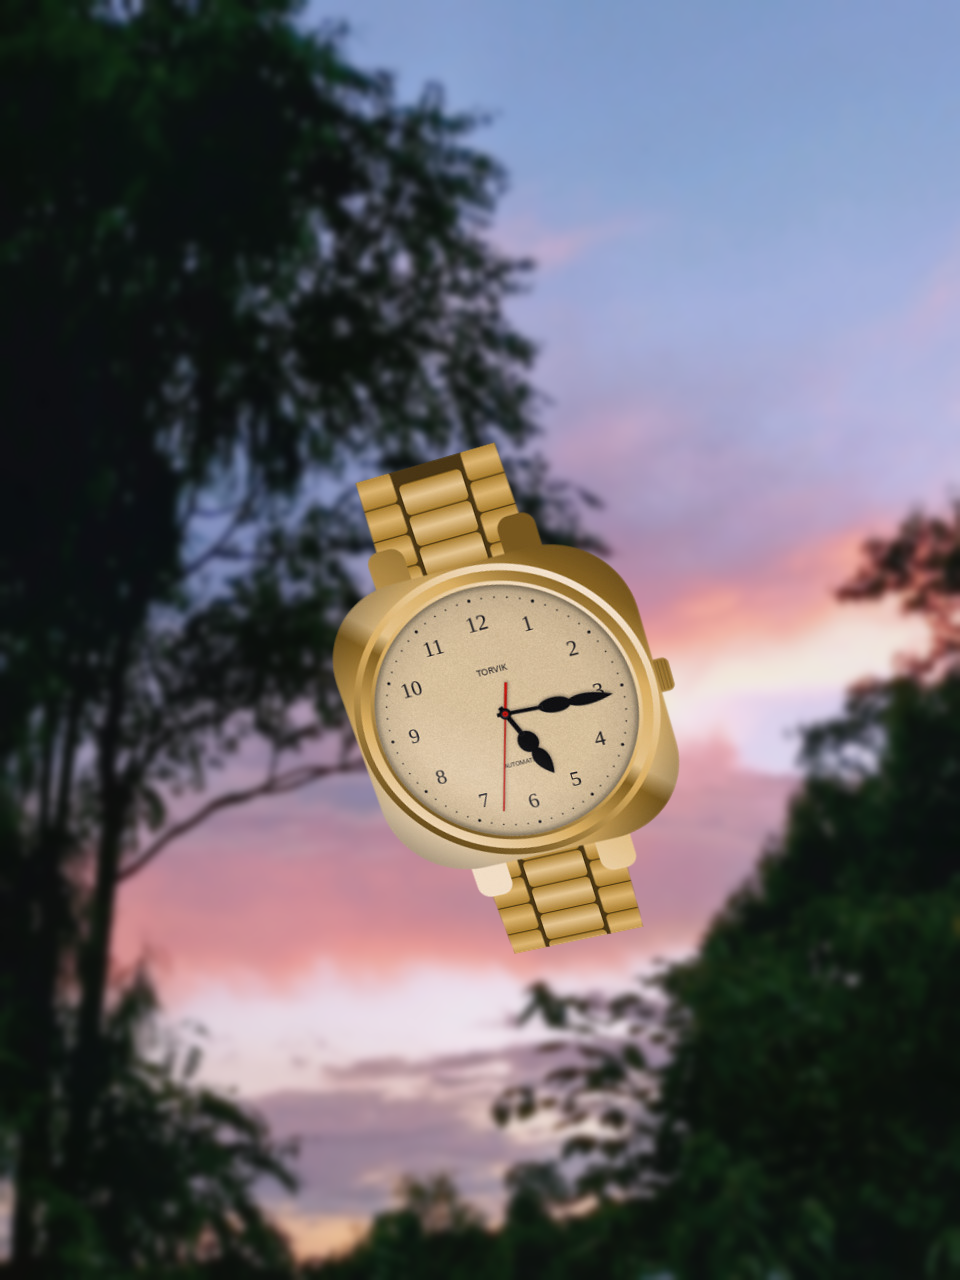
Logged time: h=5 m=15 s=33
